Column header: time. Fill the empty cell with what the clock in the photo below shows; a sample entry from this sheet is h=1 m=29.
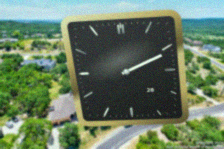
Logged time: h=2 m=11
